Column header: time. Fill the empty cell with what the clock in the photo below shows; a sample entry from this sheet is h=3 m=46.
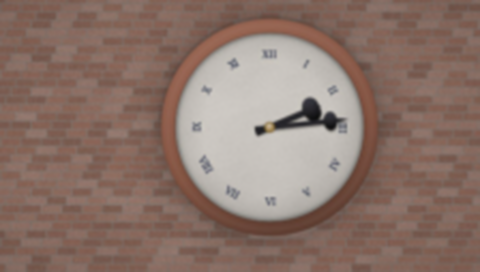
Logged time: h=2 m=14
